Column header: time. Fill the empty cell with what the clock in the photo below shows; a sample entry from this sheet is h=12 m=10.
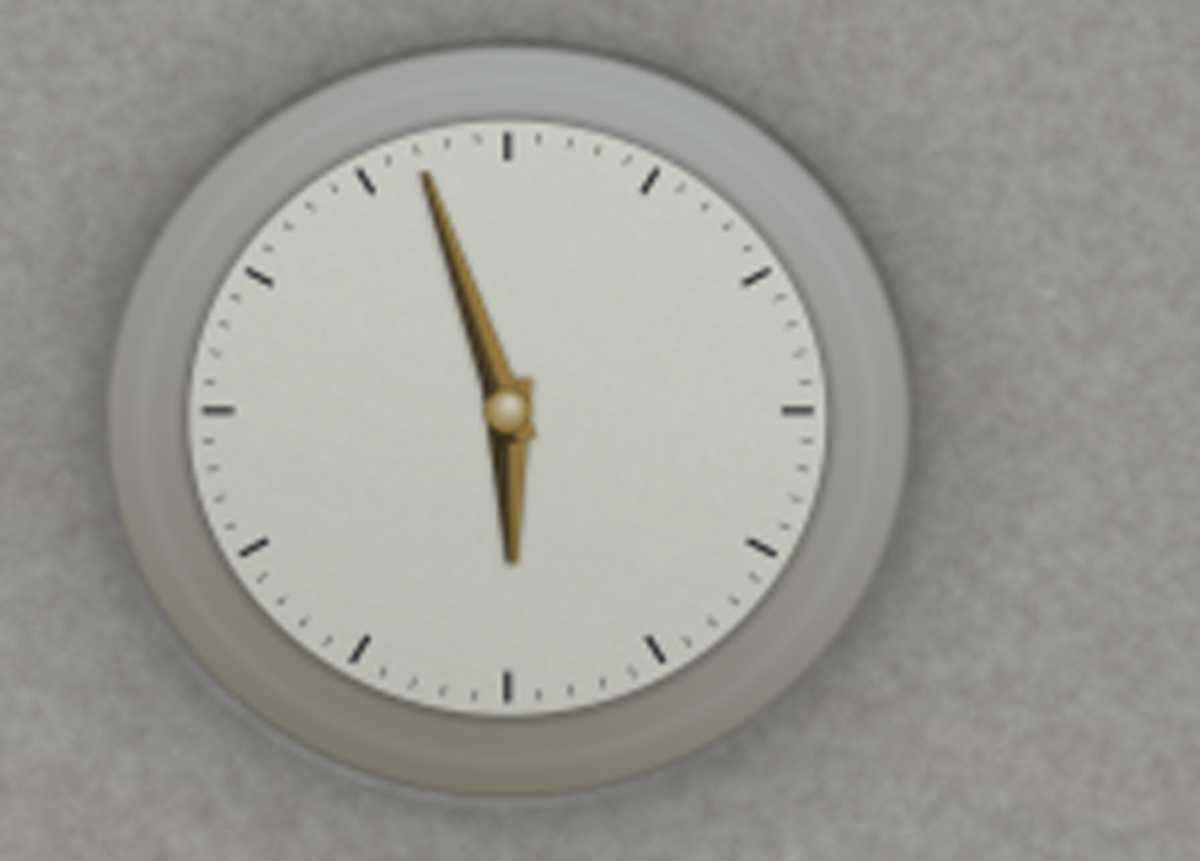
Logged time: h=5 m=57
